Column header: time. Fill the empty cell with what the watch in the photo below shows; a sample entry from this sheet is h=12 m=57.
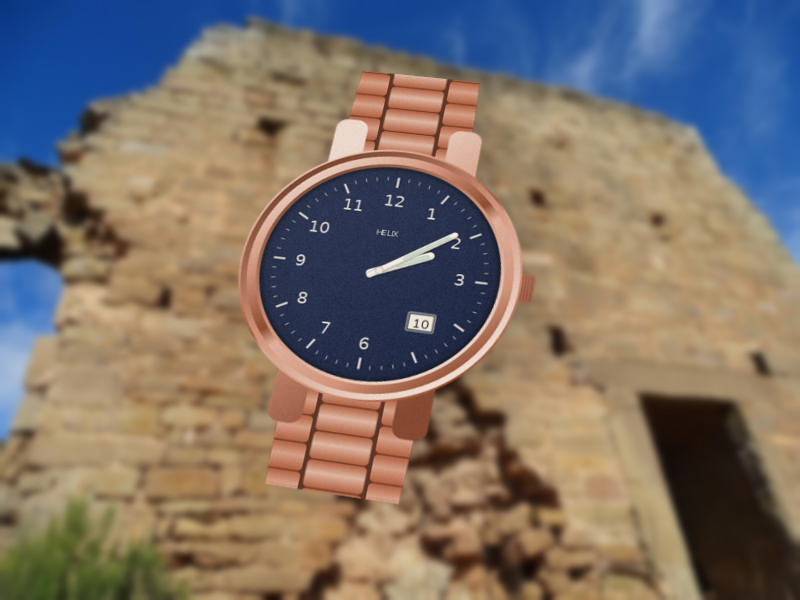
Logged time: h=2 m=9
